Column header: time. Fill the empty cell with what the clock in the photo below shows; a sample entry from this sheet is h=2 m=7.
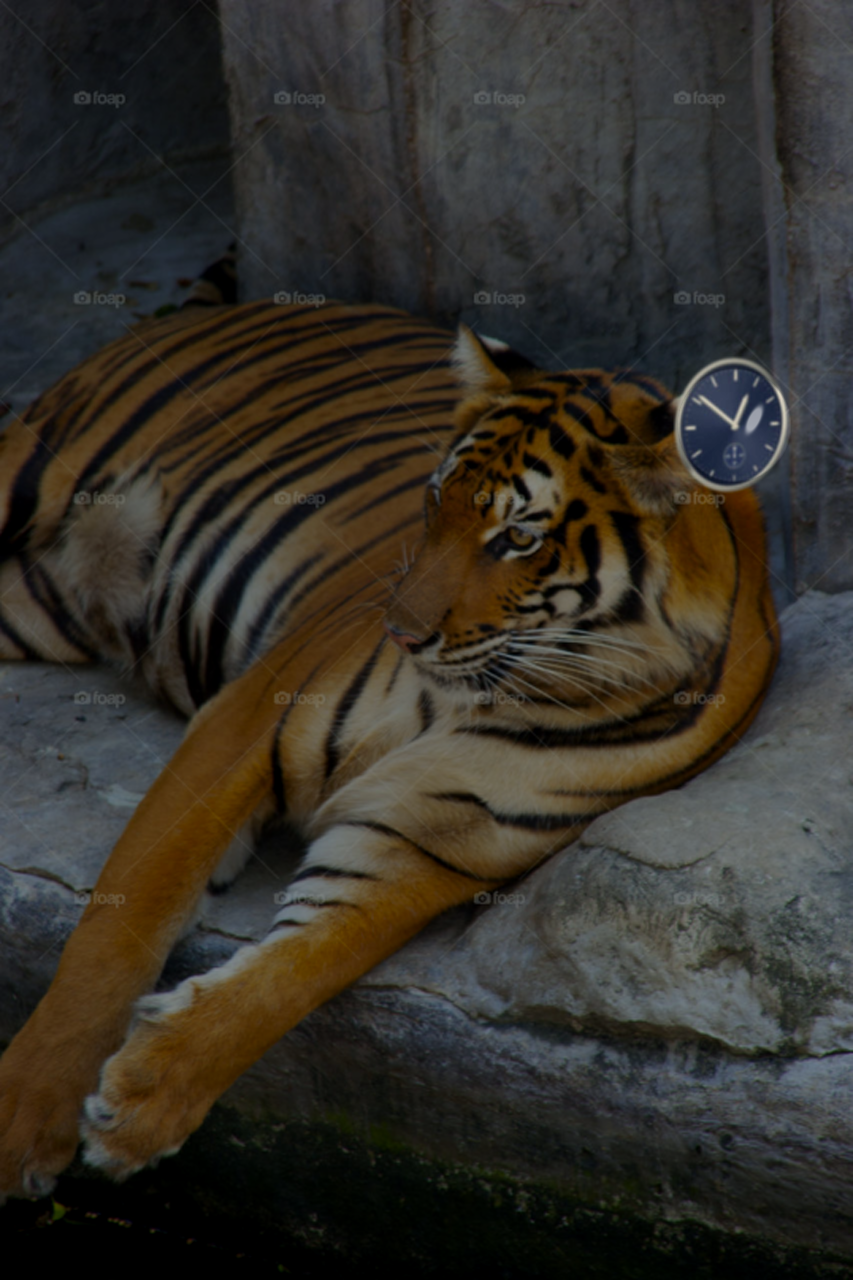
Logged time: h=12 m=51
